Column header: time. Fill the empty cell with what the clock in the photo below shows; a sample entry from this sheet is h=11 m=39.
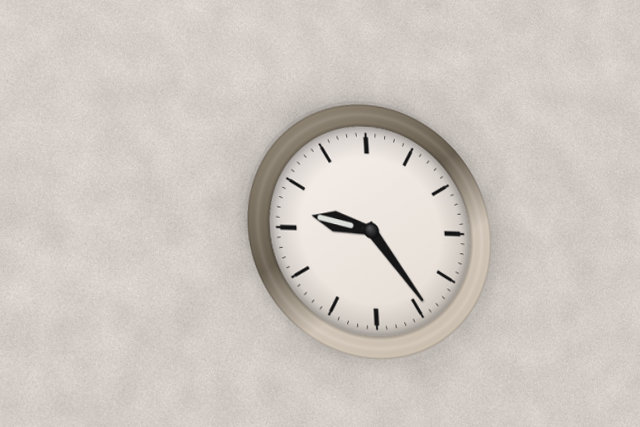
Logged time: h=9 m=24
